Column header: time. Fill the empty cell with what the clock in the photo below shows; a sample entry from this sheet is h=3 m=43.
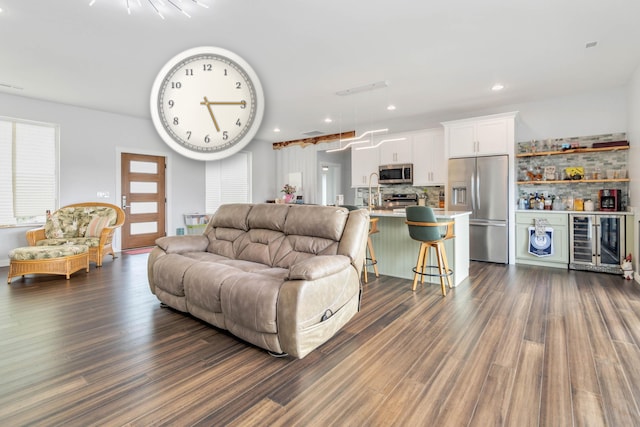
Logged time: h=5 m=15
